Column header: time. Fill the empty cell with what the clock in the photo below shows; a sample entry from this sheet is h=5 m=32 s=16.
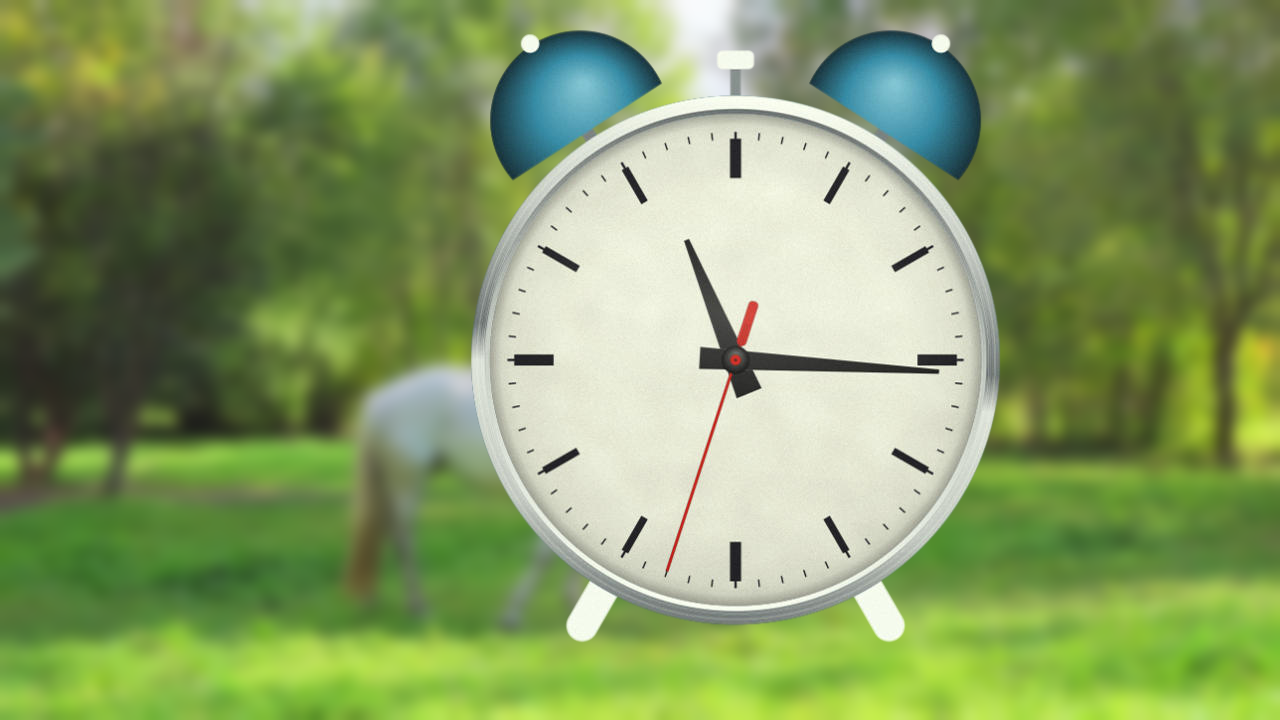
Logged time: h=11 m=15 s=33
